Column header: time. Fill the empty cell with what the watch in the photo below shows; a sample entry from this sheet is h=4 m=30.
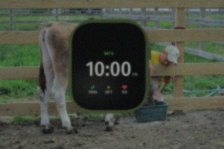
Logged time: h=10 m=0
